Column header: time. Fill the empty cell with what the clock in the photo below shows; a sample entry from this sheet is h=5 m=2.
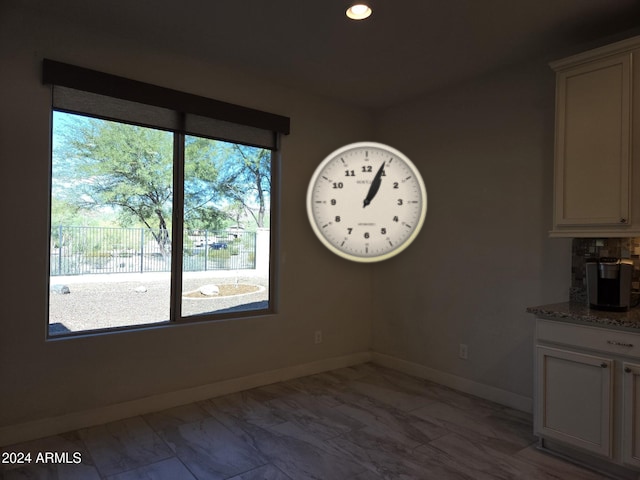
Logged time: h=1 m=4
